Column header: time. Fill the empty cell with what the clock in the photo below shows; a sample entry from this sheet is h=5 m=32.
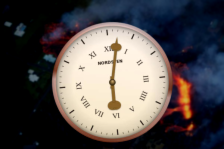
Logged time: h=6 m=2
